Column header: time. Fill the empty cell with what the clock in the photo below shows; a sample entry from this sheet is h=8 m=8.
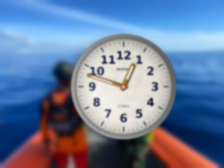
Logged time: h=12 m=48
